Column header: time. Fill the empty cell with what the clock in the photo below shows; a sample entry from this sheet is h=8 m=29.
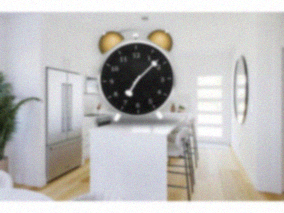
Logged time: h=7 m=8
